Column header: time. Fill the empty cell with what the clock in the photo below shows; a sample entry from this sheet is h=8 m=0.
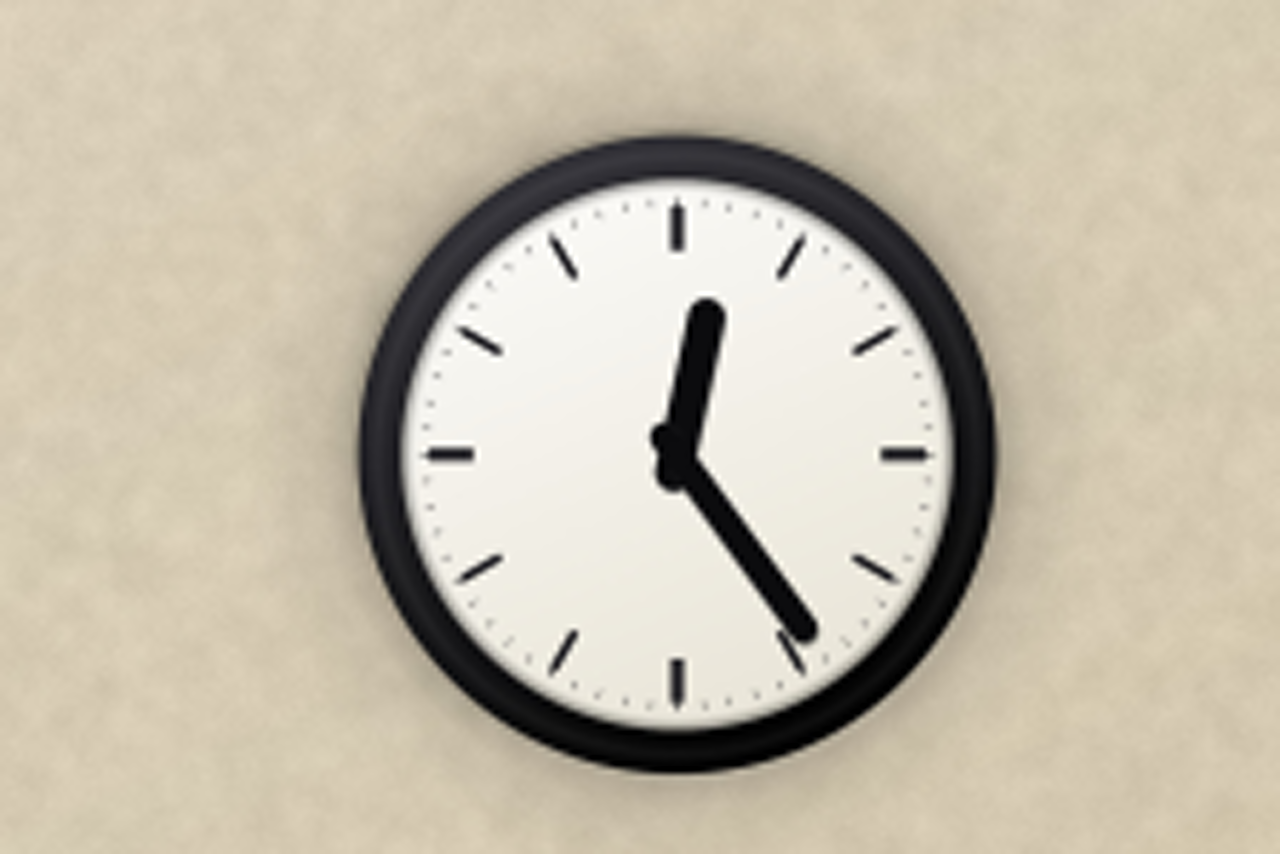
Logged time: h=12 m=24
